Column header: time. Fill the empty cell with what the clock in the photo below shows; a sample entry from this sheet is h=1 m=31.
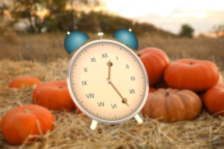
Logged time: h=12 m=25
